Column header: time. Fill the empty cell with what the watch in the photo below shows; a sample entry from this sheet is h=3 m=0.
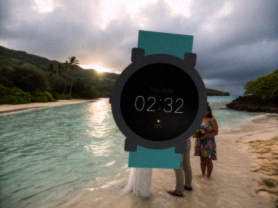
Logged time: h=2 m=32
